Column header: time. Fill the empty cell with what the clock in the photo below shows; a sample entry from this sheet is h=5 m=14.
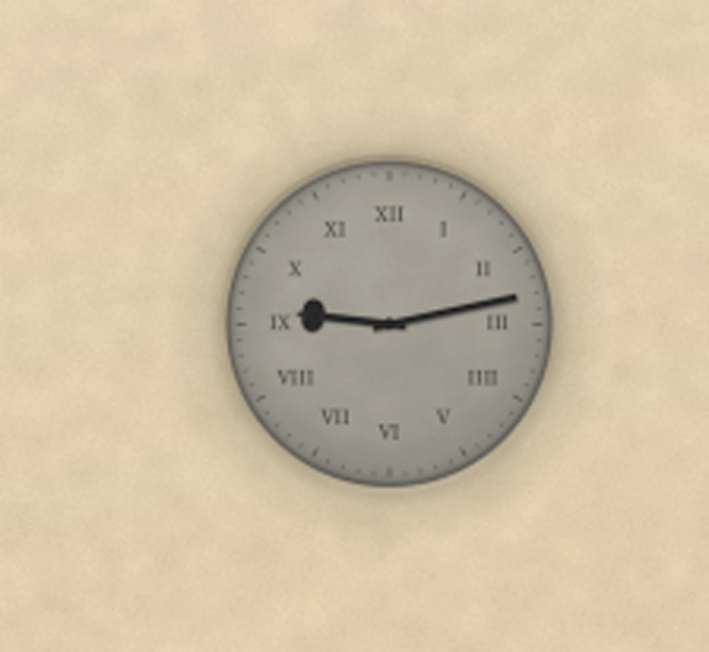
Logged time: h=9 m=13
